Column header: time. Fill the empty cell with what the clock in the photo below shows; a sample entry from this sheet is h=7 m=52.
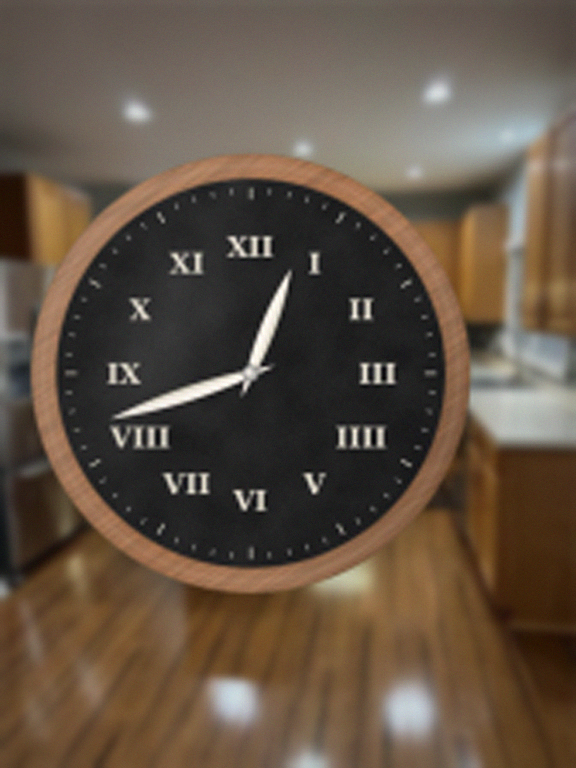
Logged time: h=12 m=42
